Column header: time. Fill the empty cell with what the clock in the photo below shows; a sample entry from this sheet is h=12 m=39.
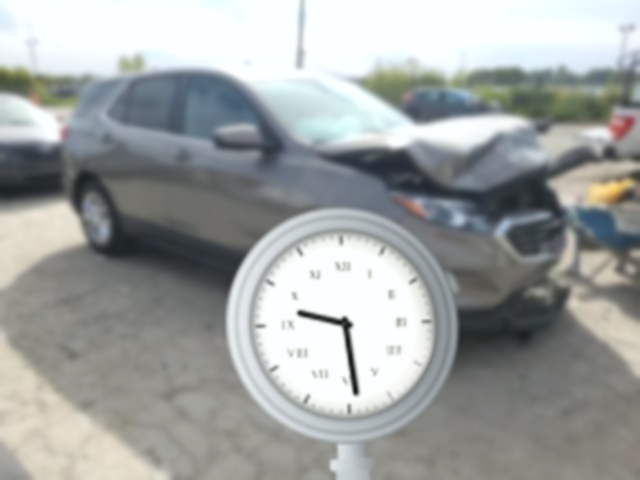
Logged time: h=9 m=29
